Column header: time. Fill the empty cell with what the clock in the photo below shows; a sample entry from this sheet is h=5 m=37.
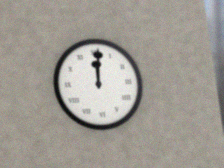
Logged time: h=12 m=1
